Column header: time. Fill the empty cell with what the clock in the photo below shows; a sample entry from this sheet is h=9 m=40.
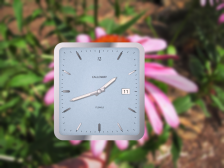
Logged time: h=1 m=42
